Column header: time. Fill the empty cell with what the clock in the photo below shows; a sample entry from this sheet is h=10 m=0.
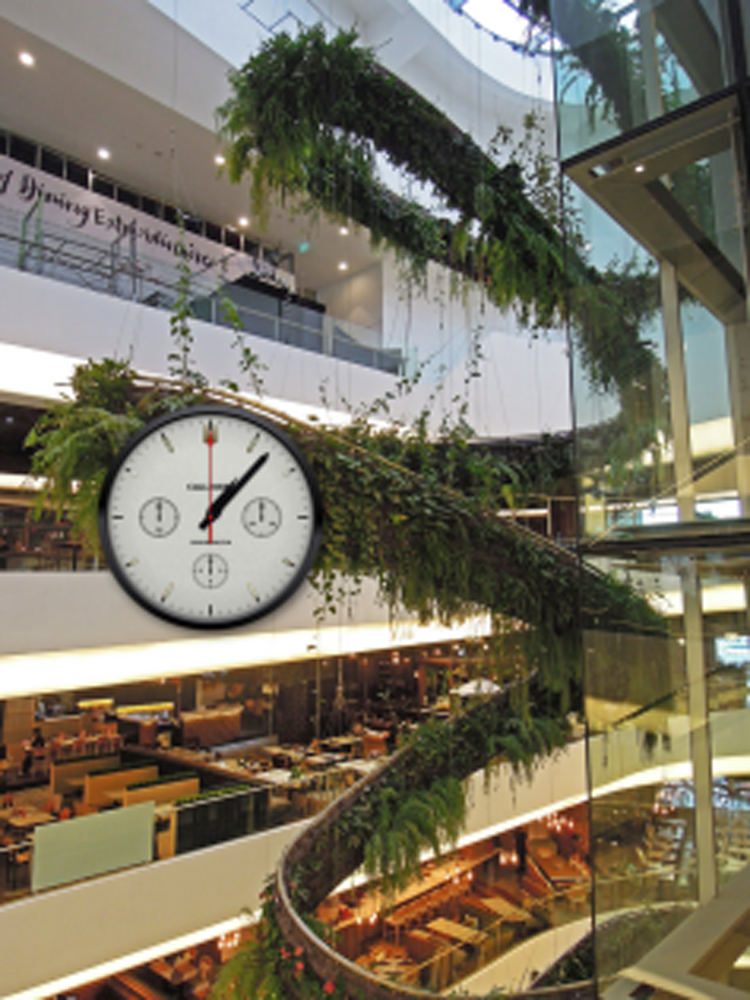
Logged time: h=1 m=7
